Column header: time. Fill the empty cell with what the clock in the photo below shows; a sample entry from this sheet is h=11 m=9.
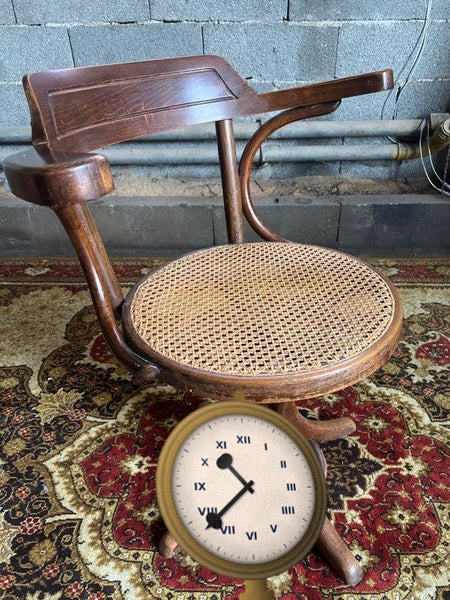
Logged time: h=10 m=38
